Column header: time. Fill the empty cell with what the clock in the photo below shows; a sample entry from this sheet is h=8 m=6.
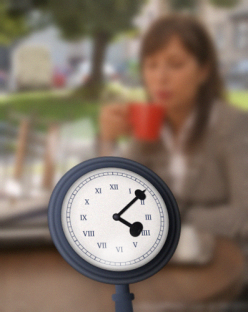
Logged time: h=4 m=8
